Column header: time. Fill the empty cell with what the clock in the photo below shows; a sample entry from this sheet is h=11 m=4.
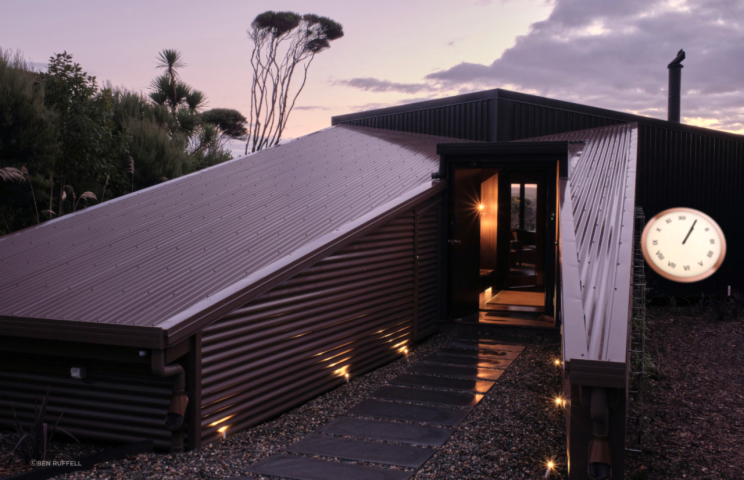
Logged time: h=1 m=5
